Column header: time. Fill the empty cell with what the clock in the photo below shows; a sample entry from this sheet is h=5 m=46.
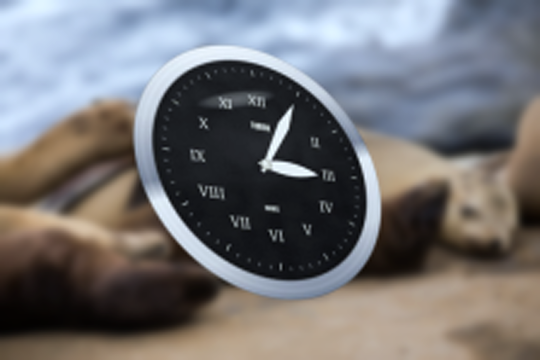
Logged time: h=3 m=5
